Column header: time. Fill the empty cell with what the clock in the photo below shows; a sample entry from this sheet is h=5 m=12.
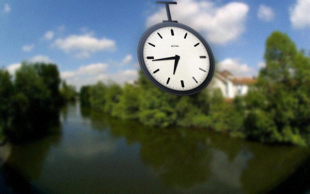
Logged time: h=6 m=44
